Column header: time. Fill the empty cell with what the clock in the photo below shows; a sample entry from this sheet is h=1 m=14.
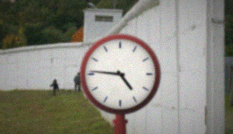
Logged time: h=4 m=46
